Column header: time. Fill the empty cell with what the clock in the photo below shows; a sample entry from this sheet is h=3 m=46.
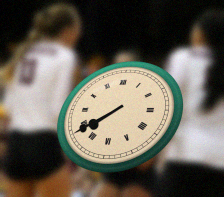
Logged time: h=7 m=39
